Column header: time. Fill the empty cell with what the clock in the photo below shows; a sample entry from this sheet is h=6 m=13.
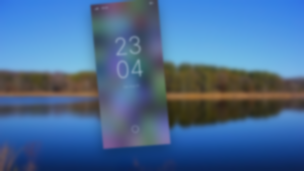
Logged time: h=23 m=4
